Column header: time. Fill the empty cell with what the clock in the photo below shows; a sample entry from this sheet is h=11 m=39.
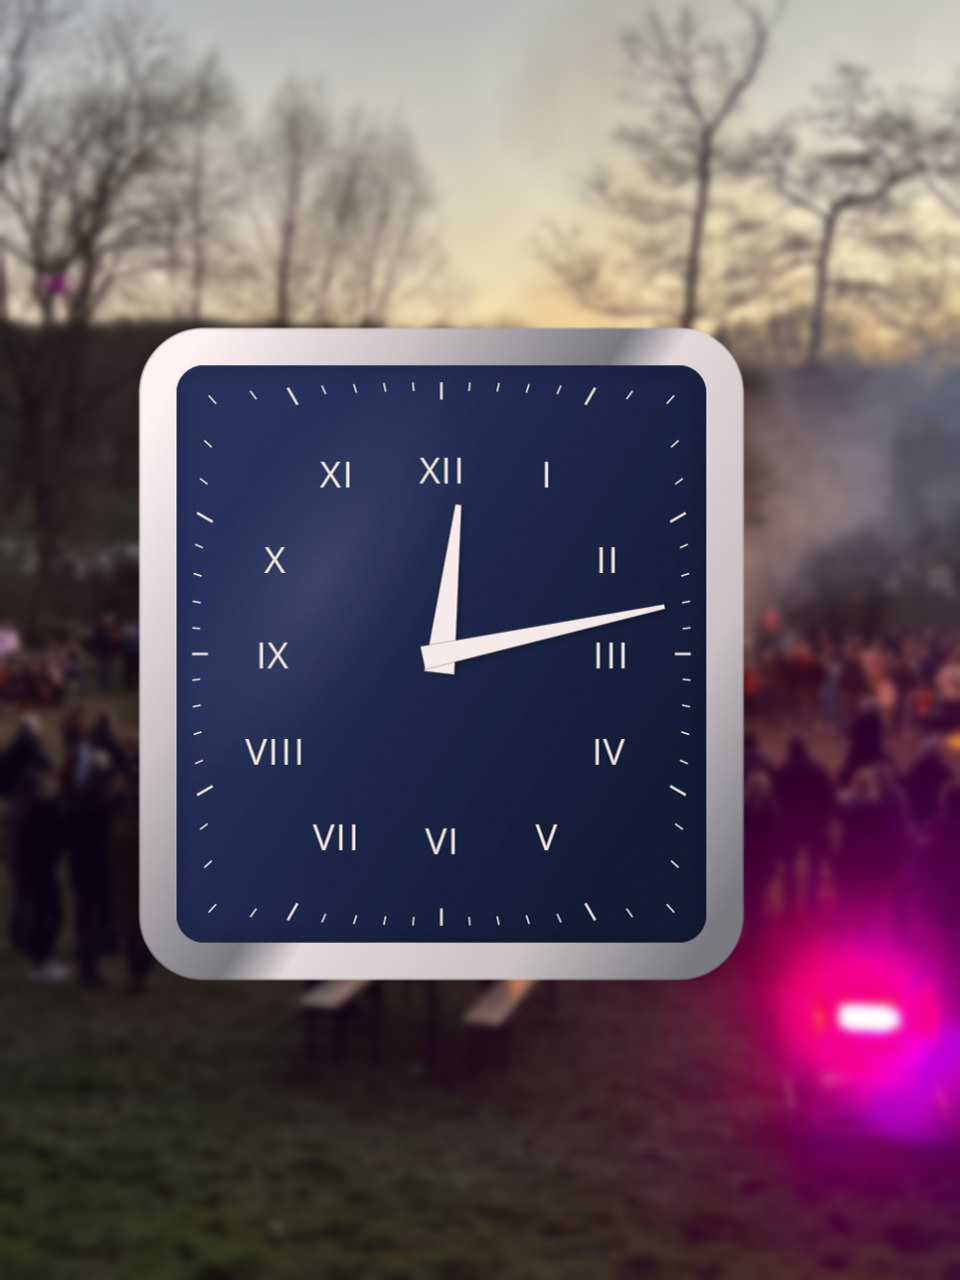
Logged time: h=12 m=13
